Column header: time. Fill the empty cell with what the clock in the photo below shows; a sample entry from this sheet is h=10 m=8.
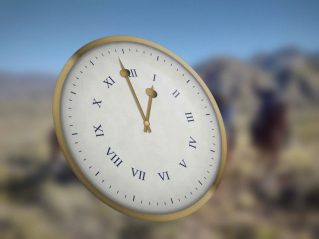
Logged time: h=12 m=59
